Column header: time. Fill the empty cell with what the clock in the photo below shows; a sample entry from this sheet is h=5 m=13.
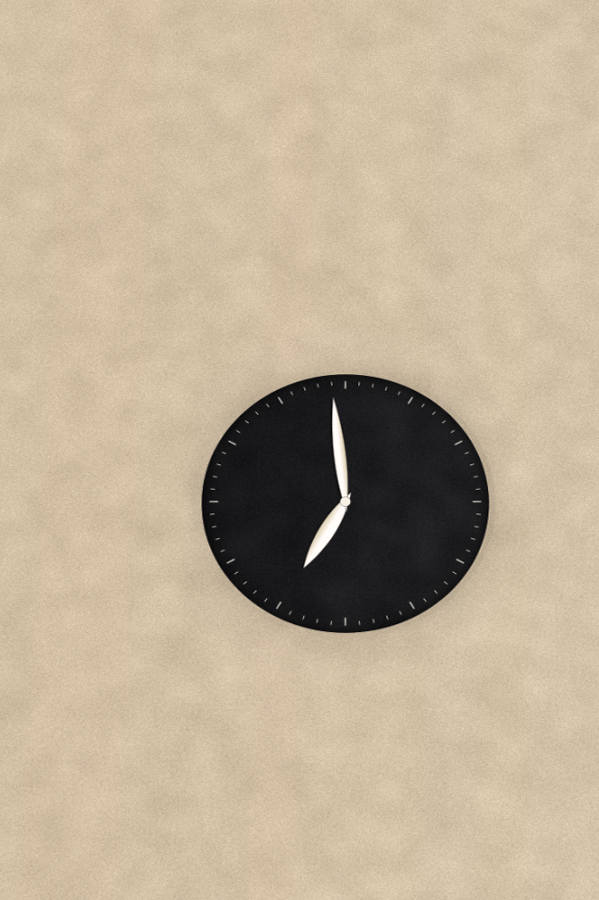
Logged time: h=6 m=59
